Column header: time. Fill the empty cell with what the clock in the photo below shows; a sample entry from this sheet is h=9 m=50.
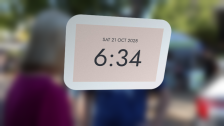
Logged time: h=6 m=34
